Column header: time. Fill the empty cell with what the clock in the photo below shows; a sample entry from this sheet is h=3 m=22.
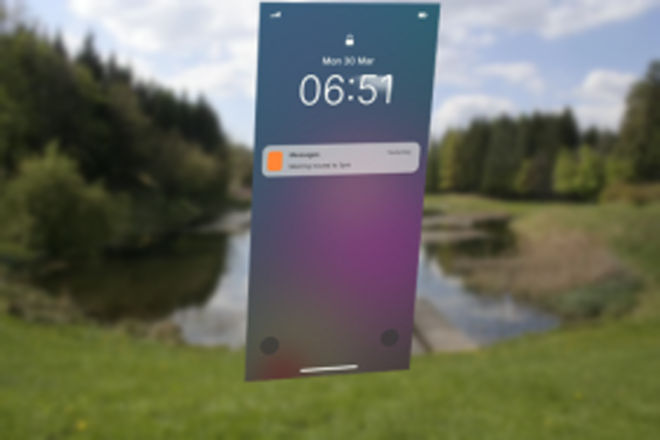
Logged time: h=6 m=51
